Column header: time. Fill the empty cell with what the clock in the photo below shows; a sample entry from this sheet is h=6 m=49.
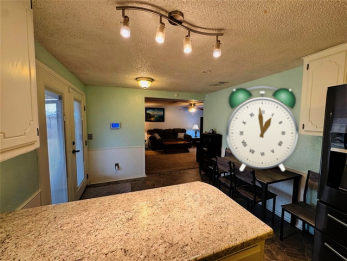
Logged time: h=12 m=59
